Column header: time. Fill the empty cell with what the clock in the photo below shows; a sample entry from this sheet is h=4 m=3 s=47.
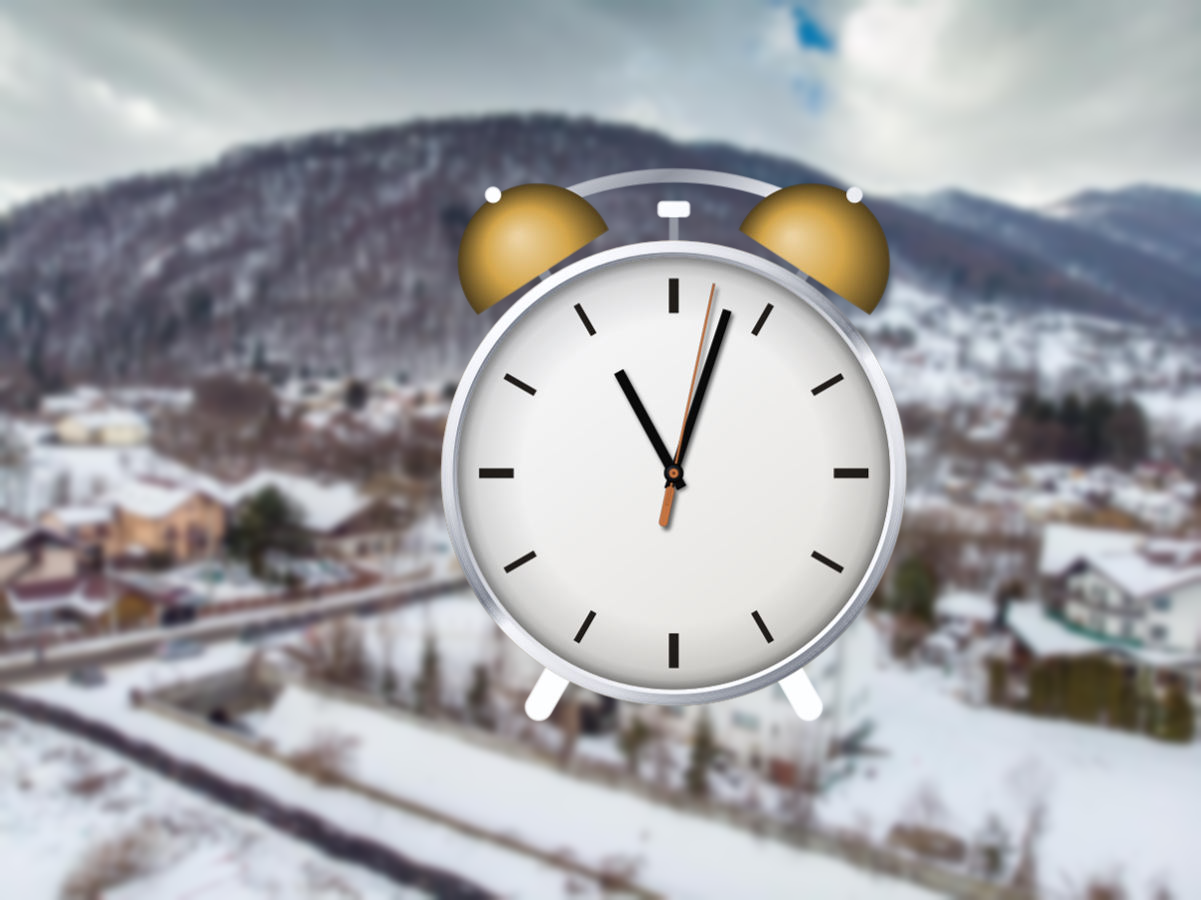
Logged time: h=11 m=3 s=2
